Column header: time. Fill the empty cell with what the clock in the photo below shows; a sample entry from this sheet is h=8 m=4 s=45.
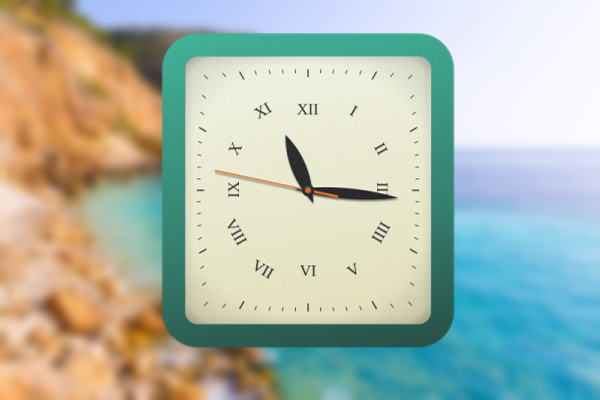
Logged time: h=11 m=15 s=47
